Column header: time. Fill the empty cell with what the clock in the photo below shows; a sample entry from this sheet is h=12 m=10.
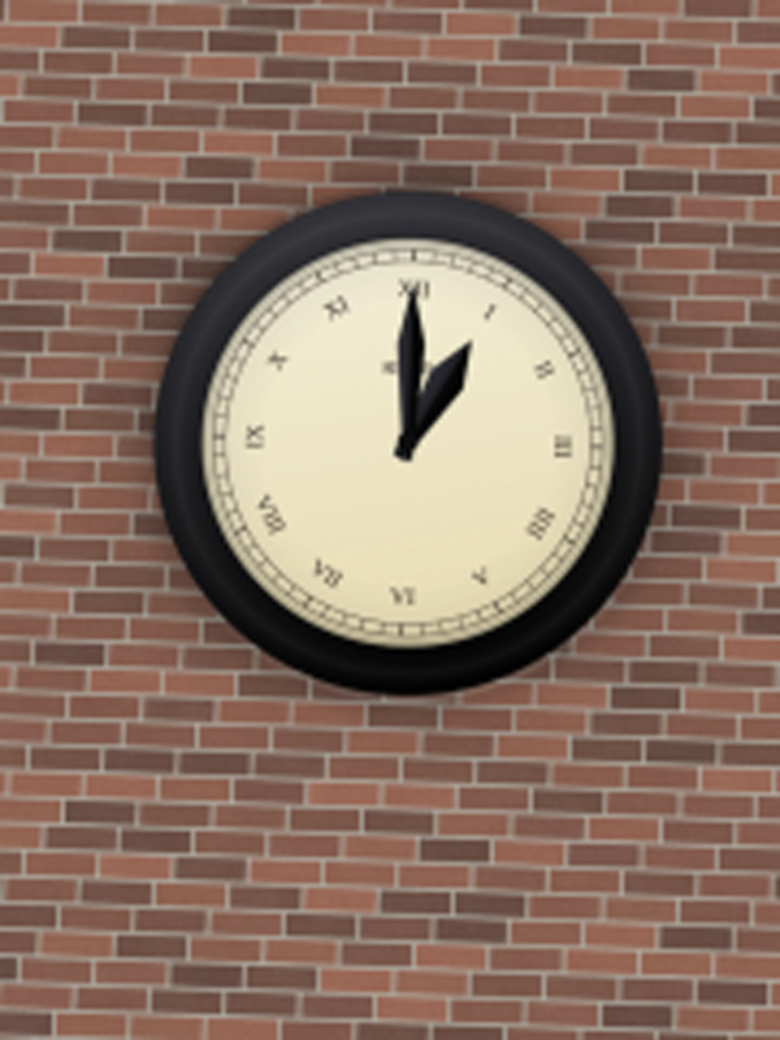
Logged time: h=1 m=0
